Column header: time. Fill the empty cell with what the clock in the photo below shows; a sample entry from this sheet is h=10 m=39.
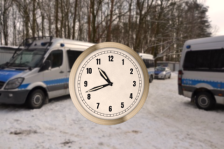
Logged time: h=10 m=42
